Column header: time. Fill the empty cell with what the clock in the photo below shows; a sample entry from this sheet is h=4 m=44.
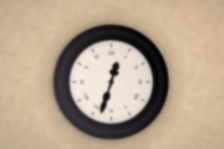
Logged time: h=12 m=33
